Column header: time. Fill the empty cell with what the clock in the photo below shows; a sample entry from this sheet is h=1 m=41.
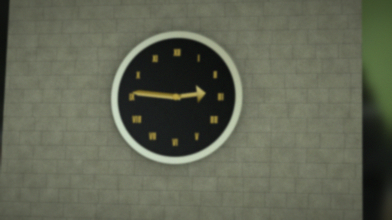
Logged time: h=2 m=46
